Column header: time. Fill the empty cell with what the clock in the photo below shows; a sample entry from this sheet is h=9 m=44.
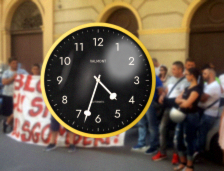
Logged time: h=4 m=33
